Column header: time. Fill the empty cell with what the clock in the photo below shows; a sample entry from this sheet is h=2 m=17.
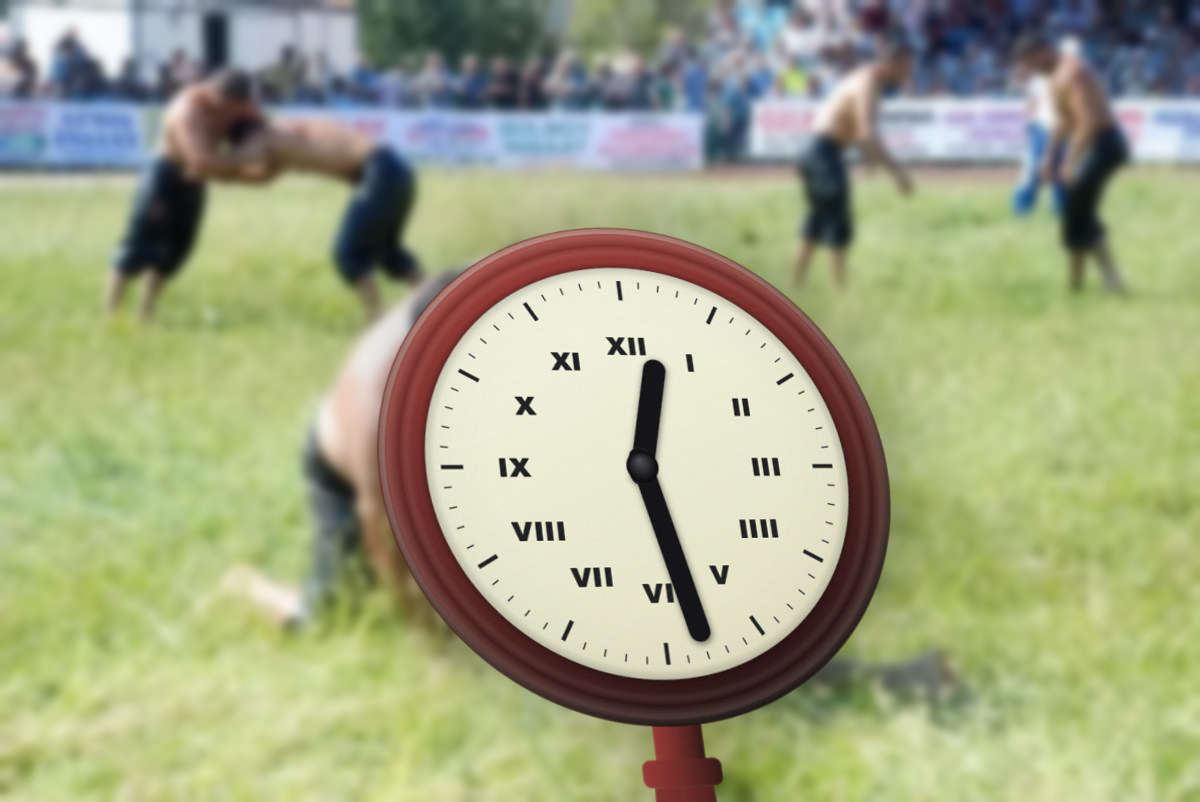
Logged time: h=12 m=28
